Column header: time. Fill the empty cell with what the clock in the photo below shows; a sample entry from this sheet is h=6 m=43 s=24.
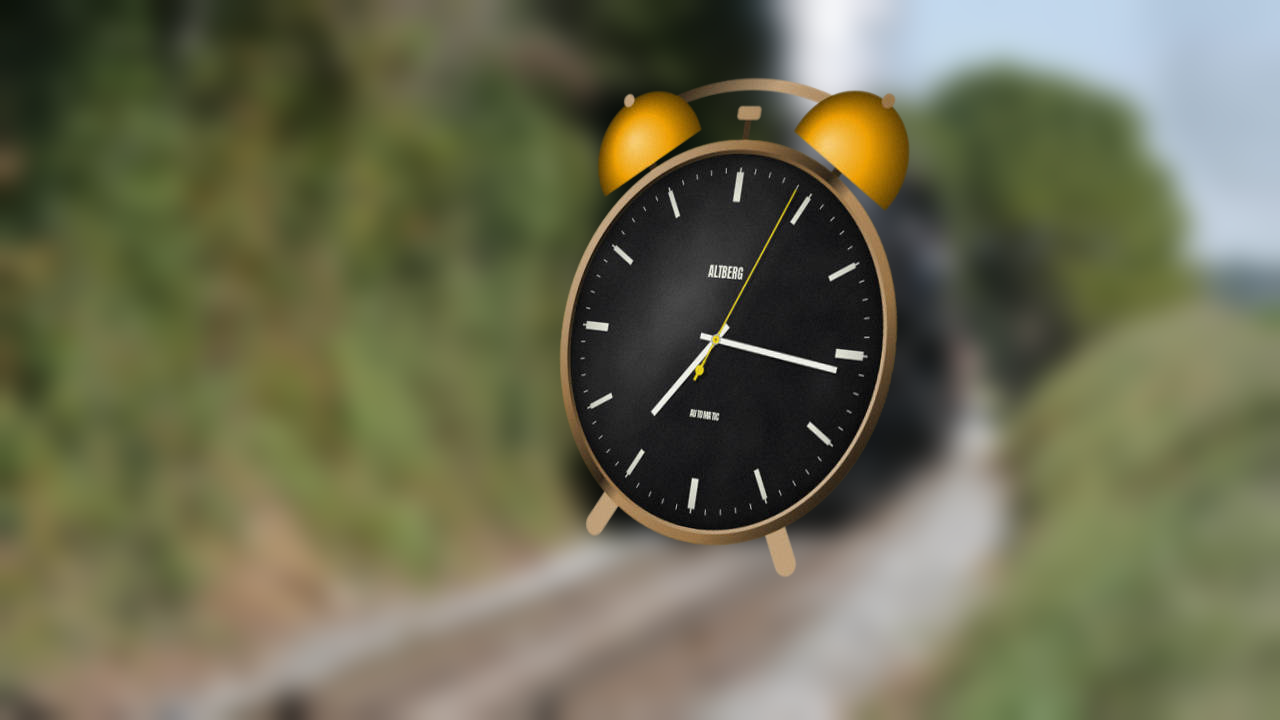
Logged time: h=7 m=16 s=4
